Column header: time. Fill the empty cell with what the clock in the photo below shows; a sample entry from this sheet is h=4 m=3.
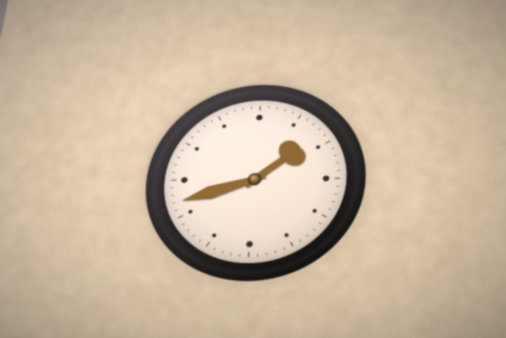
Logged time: h=1 m=42
